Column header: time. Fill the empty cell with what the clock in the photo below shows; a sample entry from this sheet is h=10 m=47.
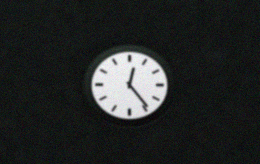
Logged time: h=12 m=24
